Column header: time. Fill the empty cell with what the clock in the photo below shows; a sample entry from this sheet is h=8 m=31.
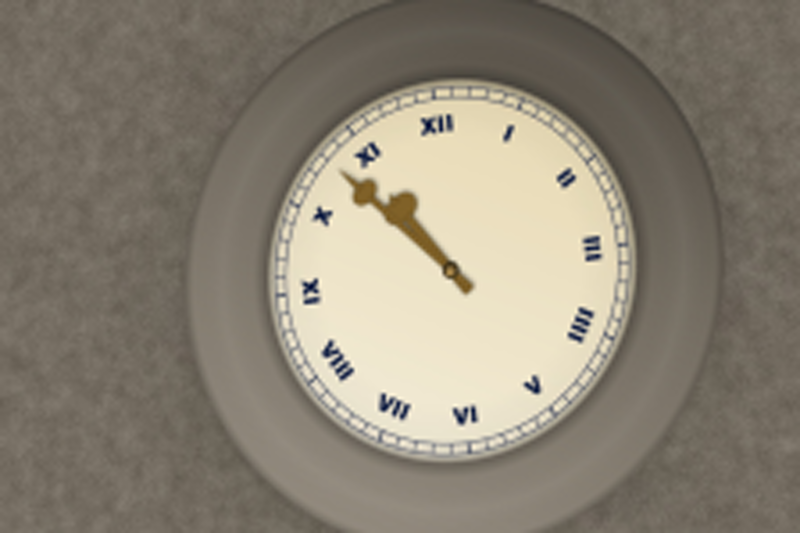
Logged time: h=10 m=53
